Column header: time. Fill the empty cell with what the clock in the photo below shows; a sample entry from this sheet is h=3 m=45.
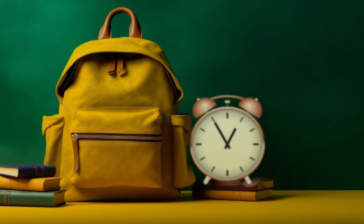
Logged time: h=12 m=55
